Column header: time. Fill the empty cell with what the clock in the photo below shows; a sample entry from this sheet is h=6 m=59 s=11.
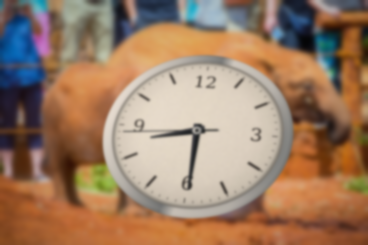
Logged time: h=8 m=29 s=44
